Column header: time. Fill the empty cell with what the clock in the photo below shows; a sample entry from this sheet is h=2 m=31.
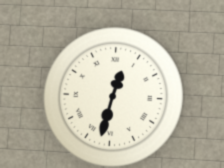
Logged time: h=12 m=32
